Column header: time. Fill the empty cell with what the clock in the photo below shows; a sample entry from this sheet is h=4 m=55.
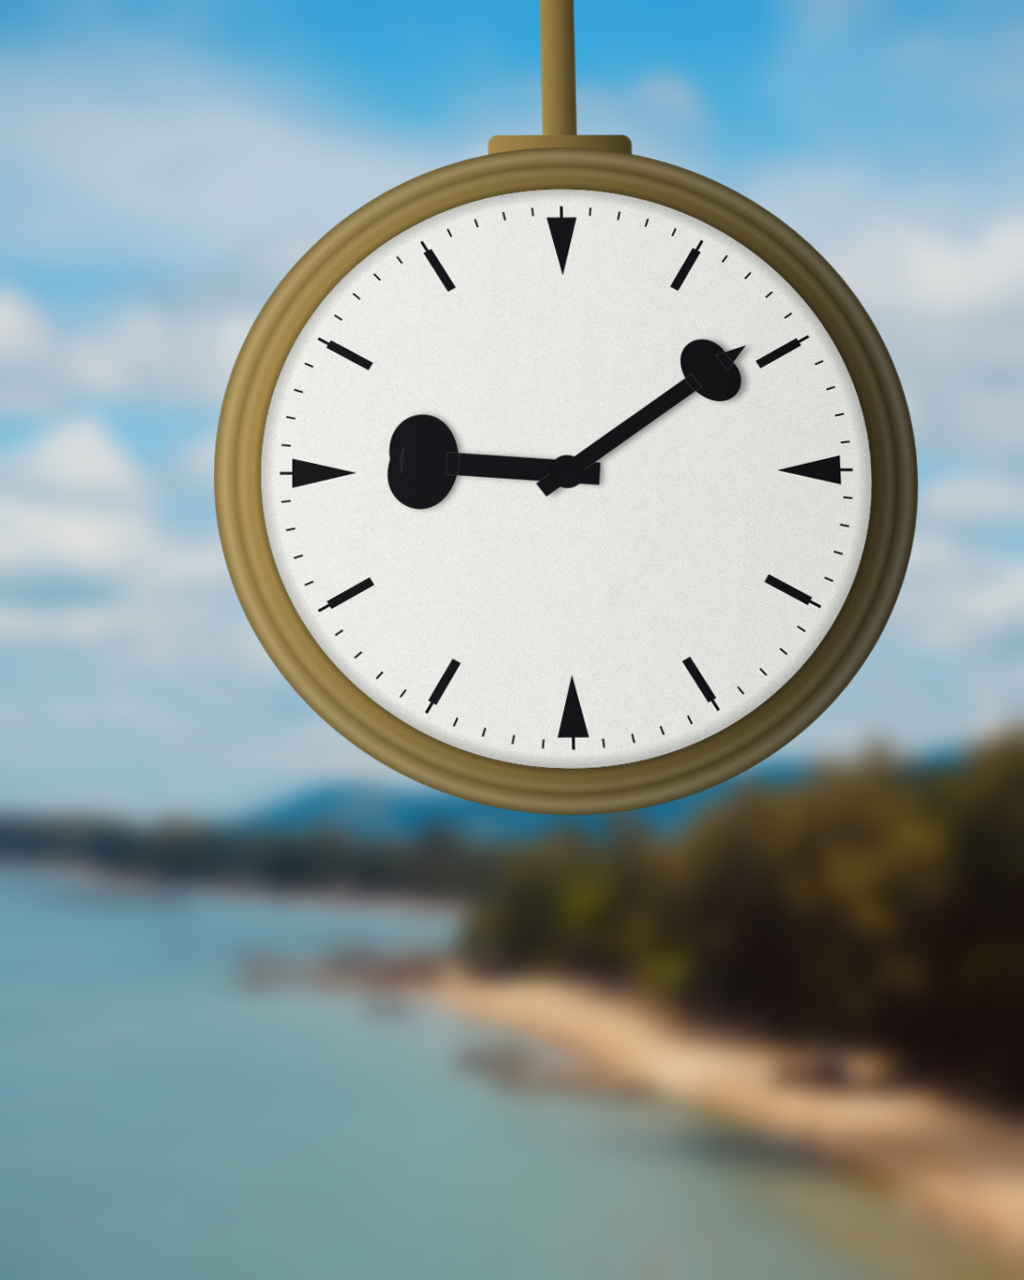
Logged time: h=9 m=9
